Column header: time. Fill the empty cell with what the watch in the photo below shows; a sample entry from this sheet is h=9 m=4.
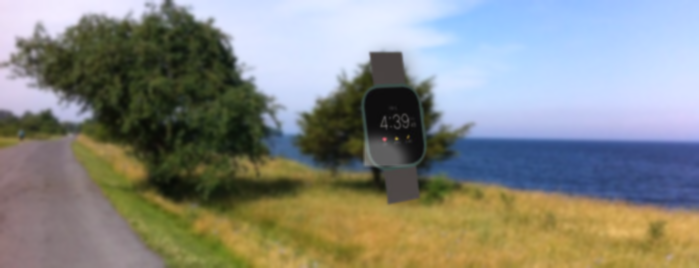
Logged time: h=4 m=39
